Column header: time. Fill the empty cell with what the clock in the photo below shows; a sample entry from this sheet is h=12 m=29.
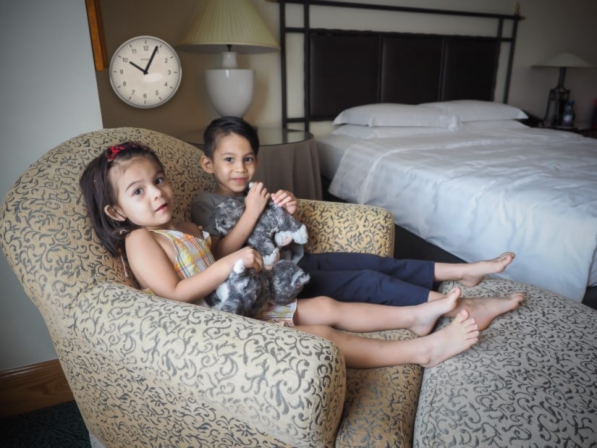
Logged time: h=10 m=4
